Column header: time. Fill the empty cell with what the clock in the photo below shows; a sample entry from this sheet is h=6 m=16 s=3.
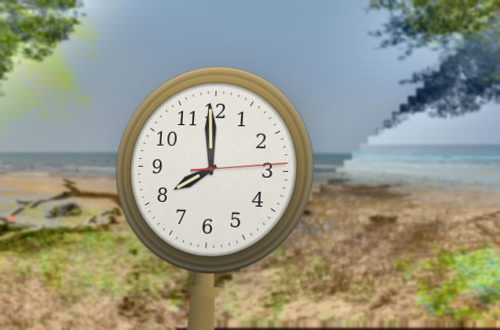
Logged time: h=7 m=59 s=14
